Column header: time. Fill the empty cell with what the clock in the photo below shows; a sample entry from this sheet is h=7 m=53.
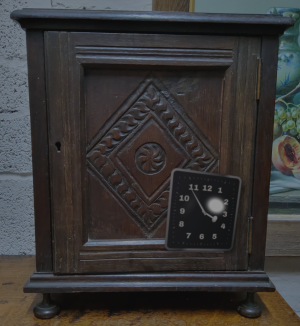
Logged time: h=3 m=54
